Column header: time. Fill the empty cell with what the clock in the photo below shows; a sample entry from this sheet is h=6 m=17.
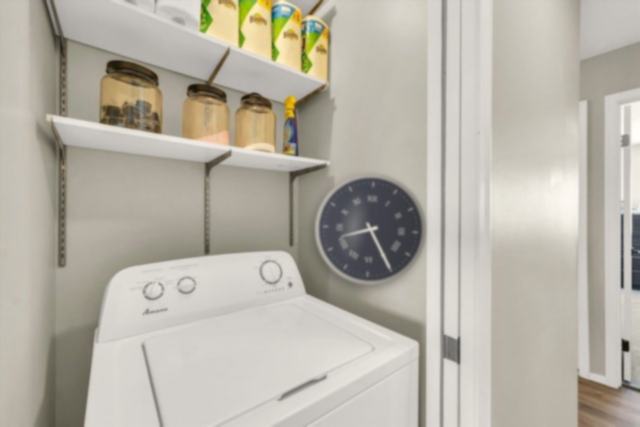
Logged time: h=8 m=25
